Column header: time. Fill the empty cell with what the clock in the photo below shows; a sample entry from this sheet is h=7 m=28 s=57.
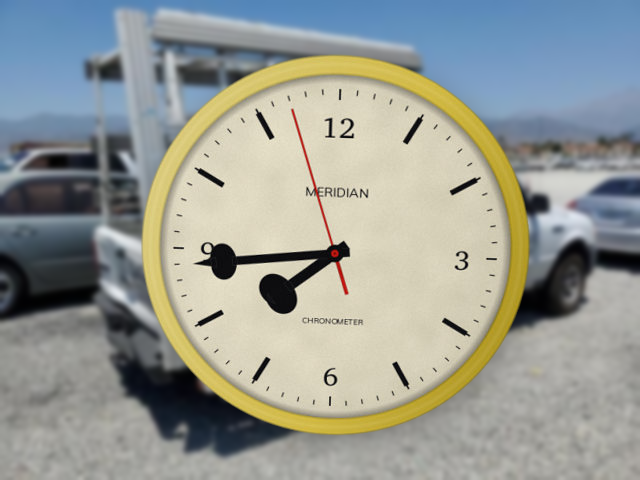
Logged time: h=7 m=43 s=57
